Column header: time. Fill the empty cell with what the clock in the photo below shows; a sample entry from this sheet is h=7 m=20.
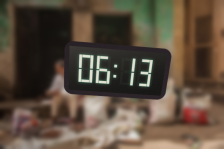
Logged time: h=6 m=13
